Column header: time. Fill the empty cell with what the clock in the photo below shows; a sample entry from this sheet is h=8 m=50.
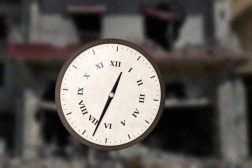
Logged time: h=12 m=33
